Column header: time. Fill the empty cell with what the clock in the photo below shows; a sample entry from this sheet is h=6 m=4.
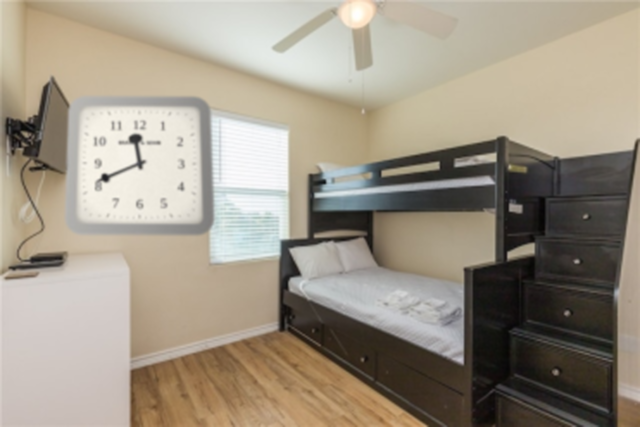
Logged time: h=11 m=41
